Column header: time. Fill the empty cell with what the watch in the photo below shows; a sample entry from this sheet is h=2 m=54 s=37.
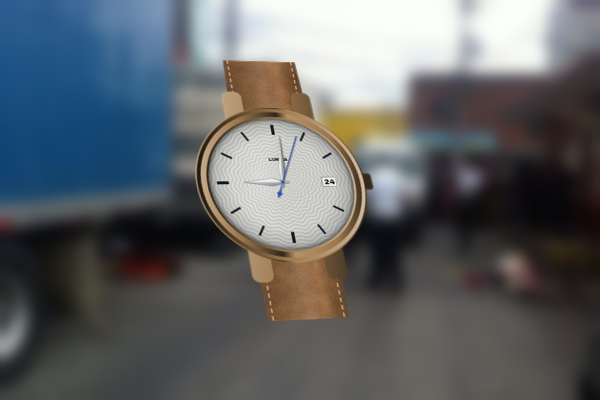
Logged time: h=9 m=1 s=4
